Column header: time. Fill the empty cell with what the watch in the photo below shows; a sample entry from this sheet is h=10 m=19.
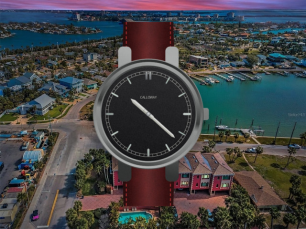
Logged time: h=10 m=22
